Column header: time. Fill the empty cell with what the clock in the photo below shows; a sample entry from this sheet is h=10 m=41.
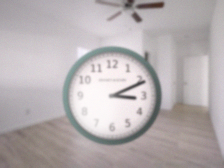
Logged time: h=3 m=11
